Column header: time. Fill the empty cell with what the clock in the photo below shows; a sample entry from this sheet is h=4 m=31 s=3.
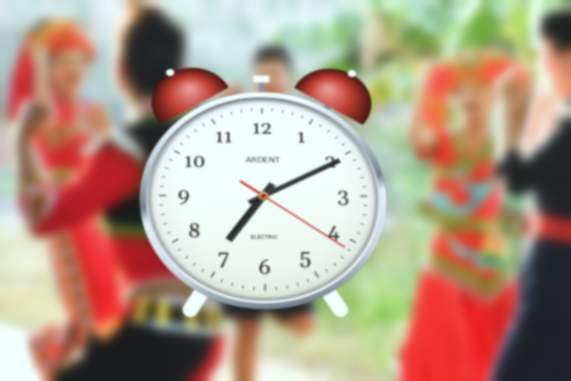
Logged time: h=7 m=10 s=21
